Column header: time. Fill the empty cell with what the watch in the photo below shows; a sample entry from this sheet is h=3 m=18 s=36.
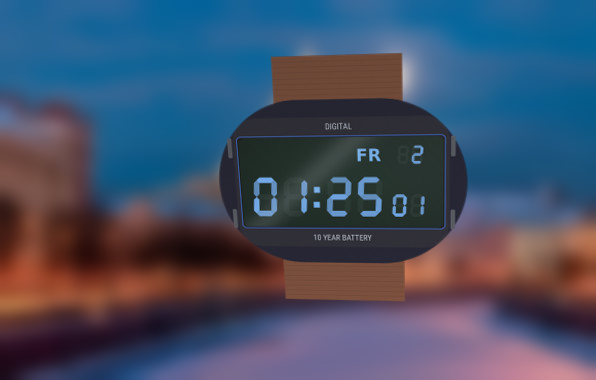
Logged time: h=1 m=25 s=1
